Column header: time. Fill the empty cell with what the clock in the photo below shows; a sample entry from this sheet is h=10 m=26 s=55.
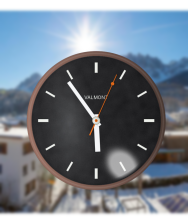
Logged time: h=5 m=54 s=4
